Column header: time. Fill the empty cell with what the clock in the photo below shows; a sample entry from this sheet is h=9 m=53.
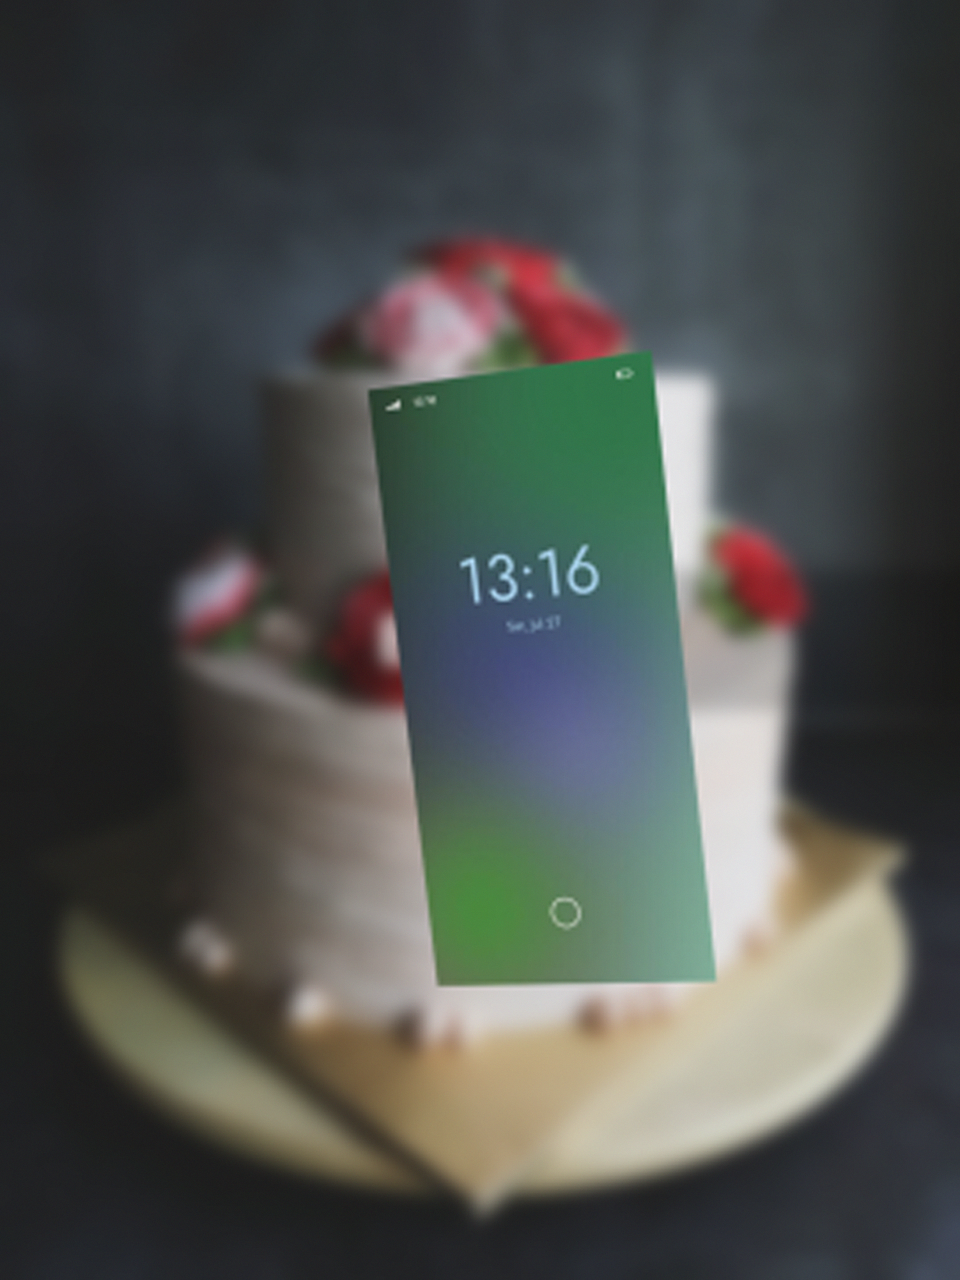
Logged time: h=13 m=16
